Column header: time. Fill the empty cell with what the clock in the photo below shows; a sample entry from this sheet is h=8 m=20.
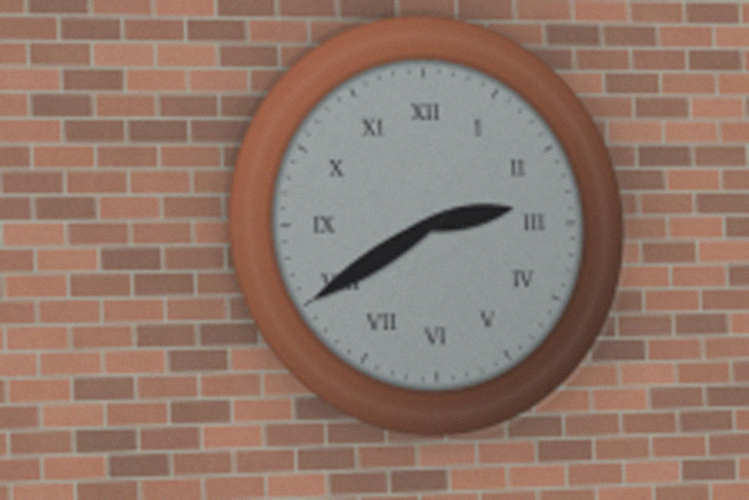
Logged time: h=2 m=40
